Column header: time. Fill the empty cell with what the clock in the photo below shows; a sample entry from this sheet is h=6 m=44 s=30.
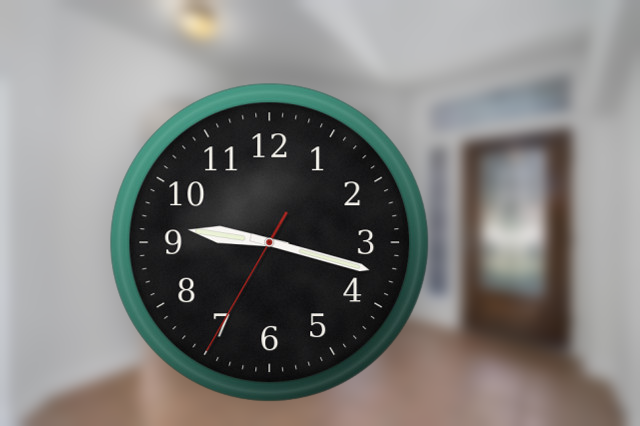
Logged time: h=9 m=17 s=35
